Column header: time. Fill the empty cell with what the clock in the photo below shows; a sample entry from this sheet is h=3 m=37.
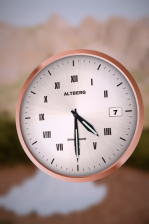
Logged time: h=4 m=30
